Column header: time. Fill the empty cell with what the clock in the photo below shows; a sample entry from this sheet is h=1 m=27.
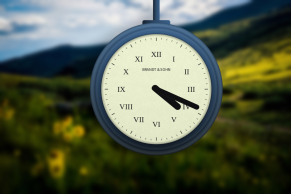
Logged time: h=4 m=19
